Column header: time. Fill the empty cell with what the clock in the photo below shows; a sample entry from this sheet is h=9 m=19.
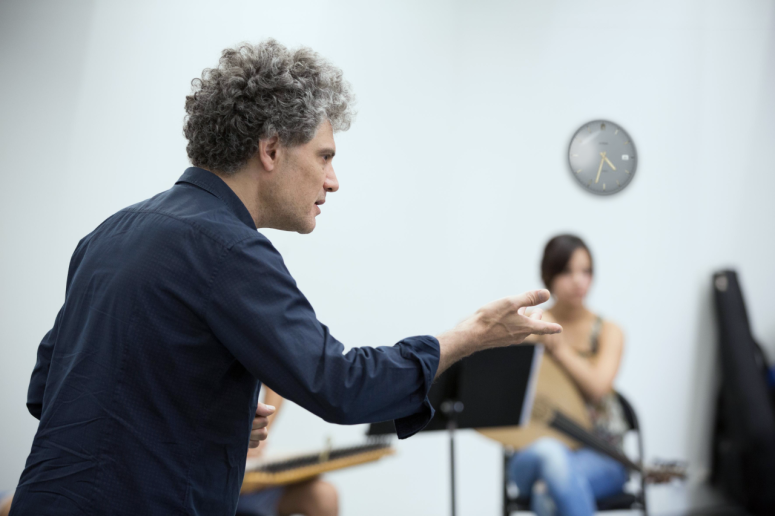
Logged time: h=4 m=33
